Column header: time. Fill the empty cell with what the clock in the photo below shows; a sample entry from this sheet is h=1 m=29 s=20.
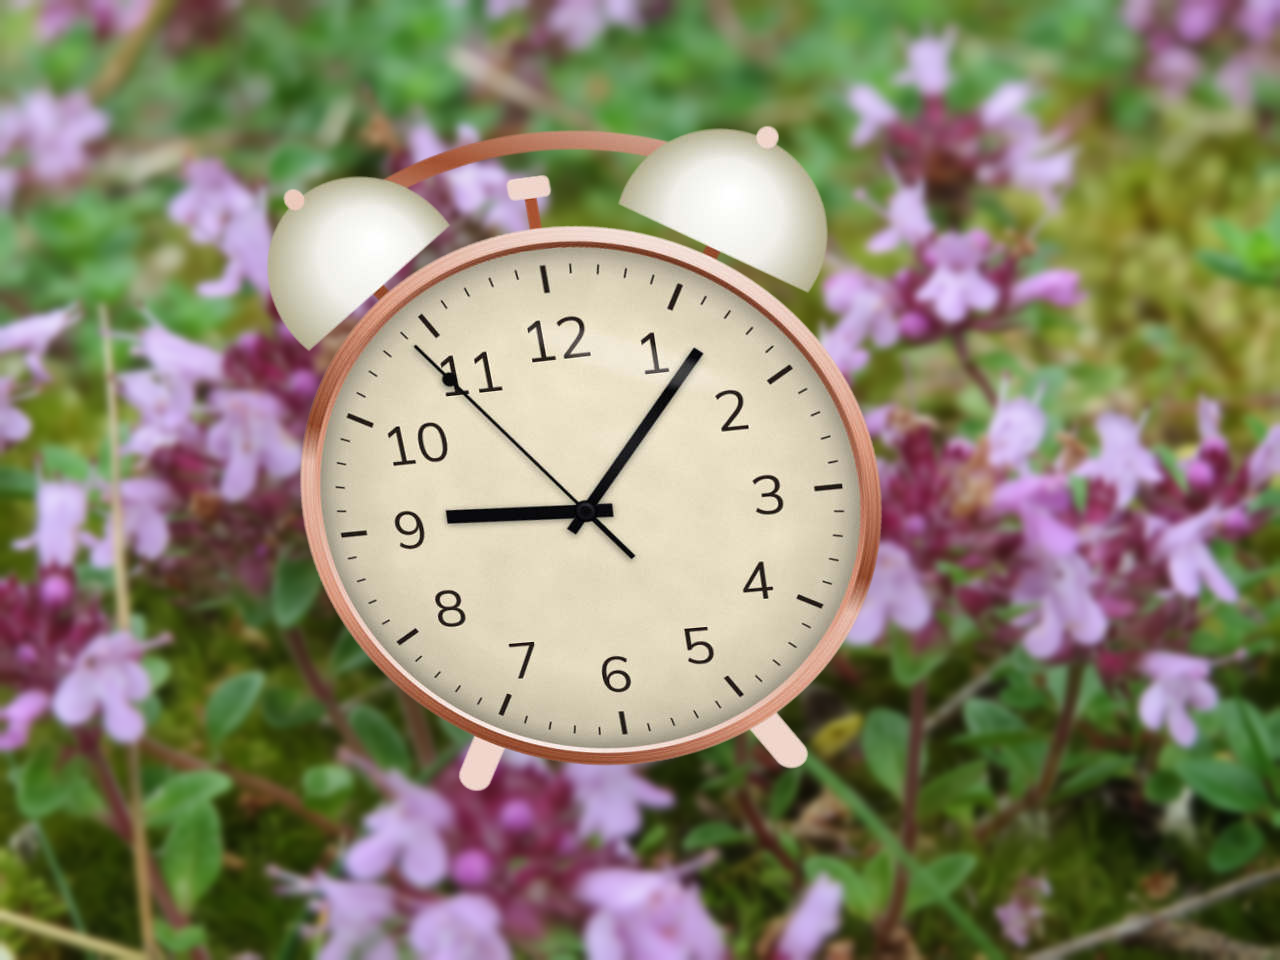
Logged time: h=9 m=6 s=54
